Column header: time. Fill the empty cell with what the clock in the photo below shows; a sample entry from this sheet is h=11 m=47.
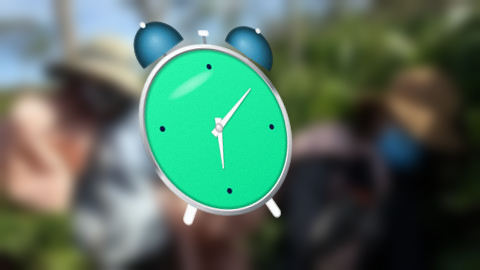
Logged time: h=6 m=8
